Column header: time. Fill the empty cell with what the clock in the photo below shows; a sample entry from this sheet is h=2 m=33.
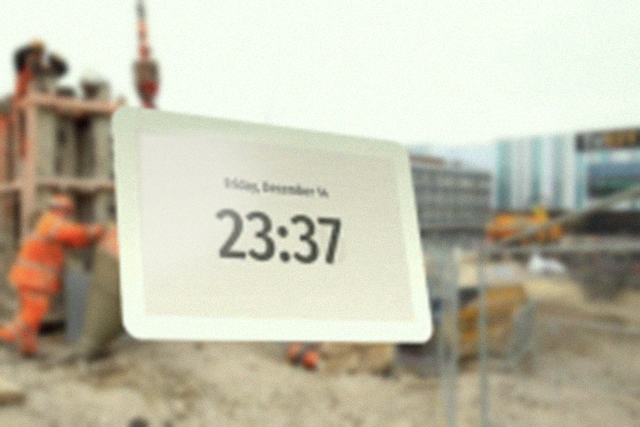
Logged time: h=23 m=37
